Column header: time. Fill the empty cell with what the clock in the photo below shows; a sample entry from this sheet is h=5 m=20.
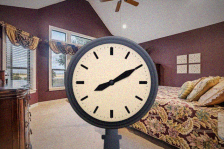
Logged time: h=8 m=10
